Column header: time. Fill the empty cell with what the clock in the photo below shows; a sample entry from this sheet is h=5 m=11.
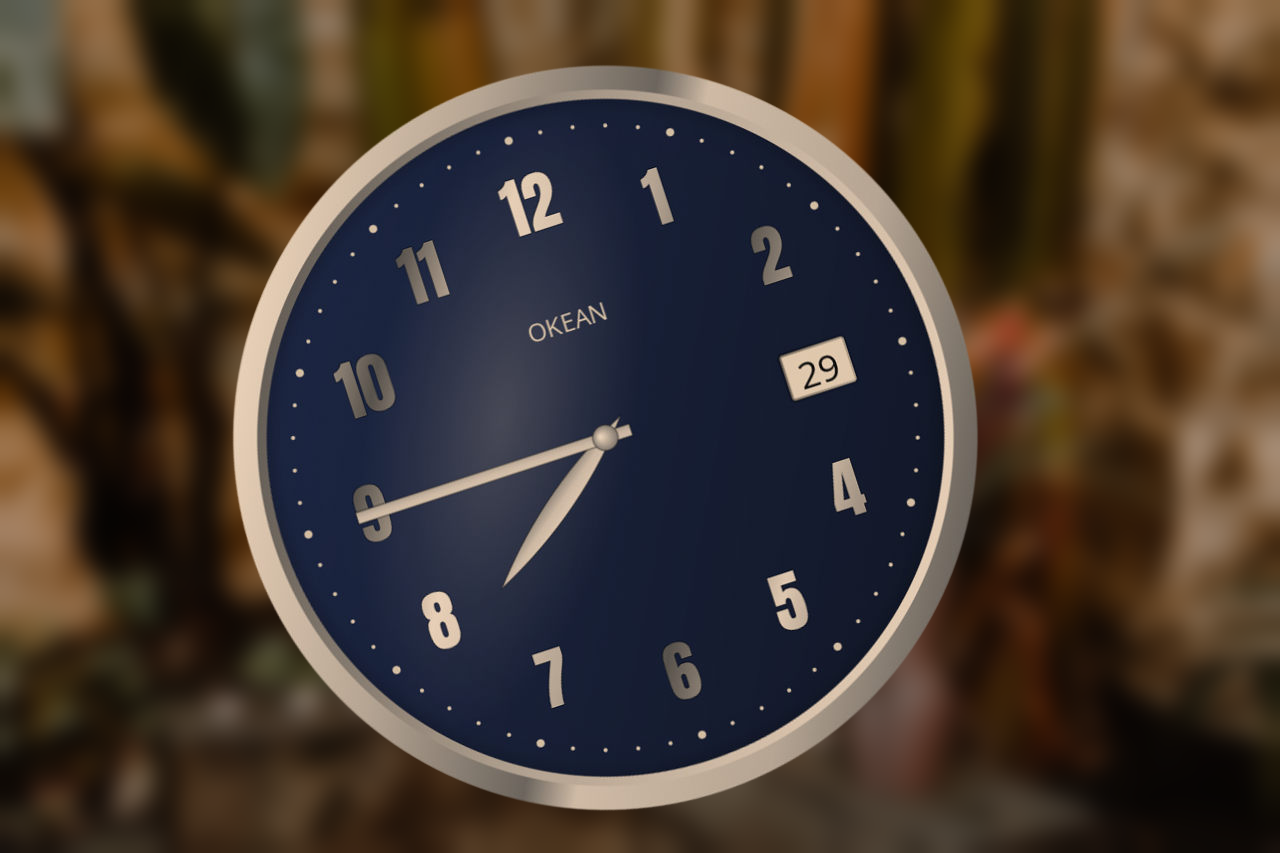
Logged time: h=7 m=45
